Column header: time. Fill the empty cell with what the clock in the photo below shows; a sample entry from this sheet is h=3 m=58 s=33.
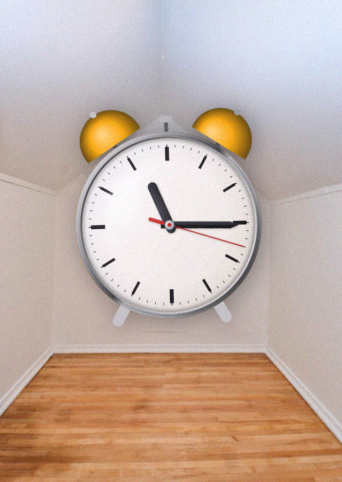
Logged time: h=11 m=15 s=18
